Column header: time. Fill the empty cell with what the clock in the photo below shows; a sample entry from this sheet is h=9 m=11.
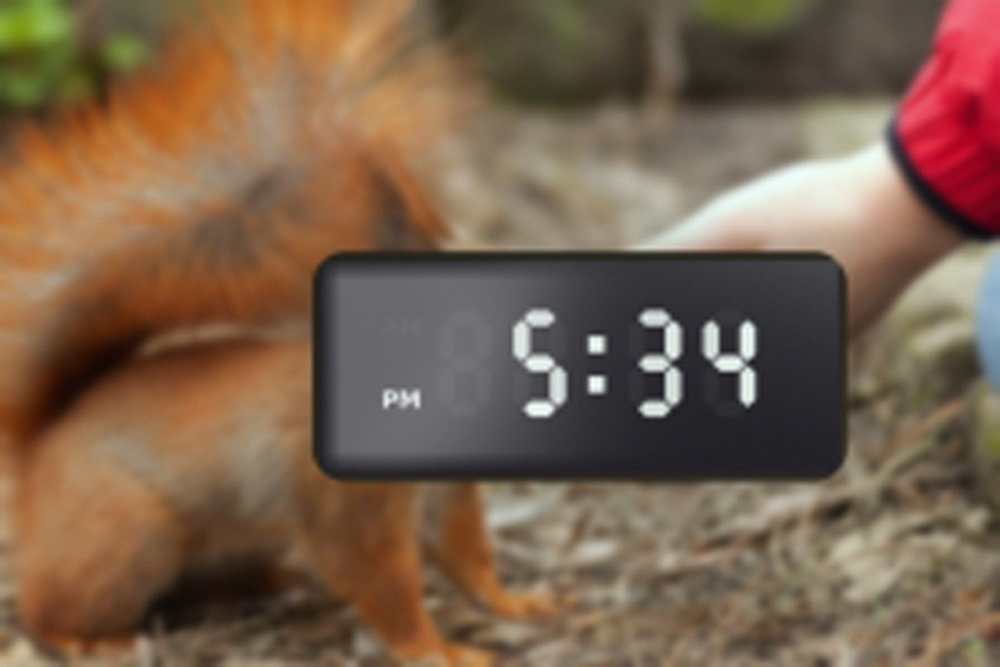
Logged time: h=5 m=34
